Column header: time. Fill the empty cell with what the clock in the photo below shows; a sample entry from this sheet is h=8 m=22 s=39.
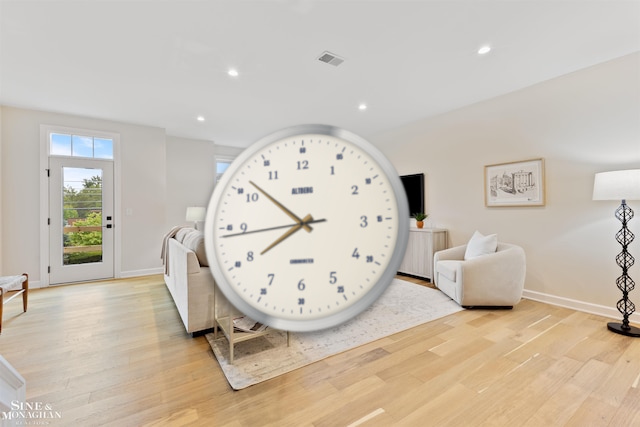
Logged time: h=7 m=51 s=44
